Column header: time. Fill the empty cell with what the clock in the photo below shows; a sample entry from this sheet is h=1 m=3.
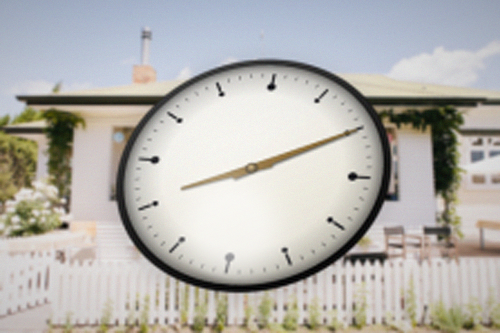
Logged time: h=8 m=10
